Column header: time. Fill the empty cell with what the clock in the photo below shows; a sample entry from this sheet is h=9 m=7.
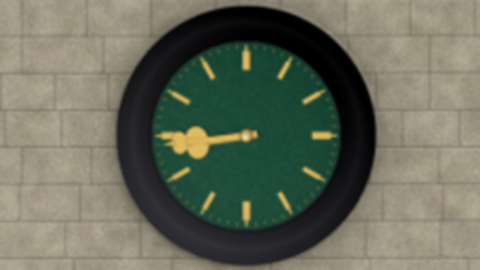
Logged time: h=8 m=44
